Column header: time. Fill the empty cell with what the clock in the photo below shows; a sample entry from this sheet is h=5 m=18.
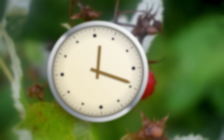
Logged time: h=12 m=19
